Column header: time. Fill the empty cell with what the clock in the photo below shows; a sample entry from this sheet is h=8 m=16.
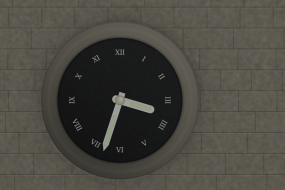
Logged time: h=3 m=33
